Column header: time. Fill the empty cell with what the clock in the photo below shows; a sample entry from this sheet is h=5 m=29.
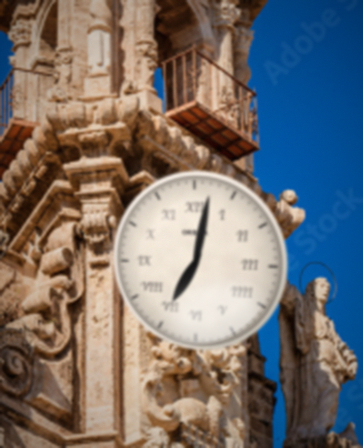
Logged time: h=7 m=2
